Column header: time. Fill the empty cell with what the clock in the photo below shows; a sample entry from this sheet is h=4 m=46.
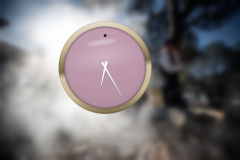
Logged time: h=6 m=25
